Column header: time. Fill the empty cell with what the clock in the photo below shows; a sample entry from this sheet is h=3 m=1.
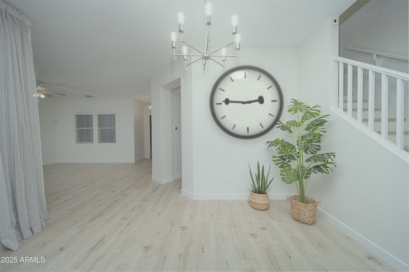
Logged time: h=2 m=46
